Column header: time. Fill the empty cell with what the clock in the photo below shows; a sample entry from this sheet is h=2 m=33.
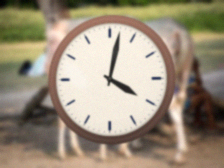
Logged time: h=4 m=2
